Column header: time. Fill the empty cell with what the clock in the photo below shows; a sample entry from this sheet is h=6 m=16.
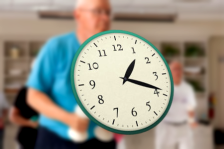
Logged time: h=1 m=19
